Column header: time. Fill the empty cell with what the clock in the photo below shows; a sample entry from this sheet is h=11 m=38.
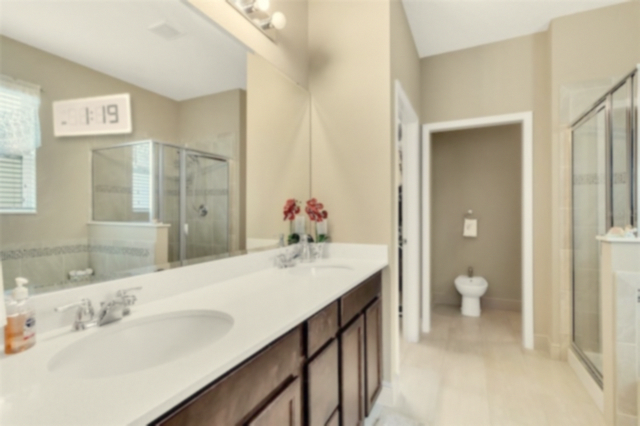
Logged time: h=1 m=19
